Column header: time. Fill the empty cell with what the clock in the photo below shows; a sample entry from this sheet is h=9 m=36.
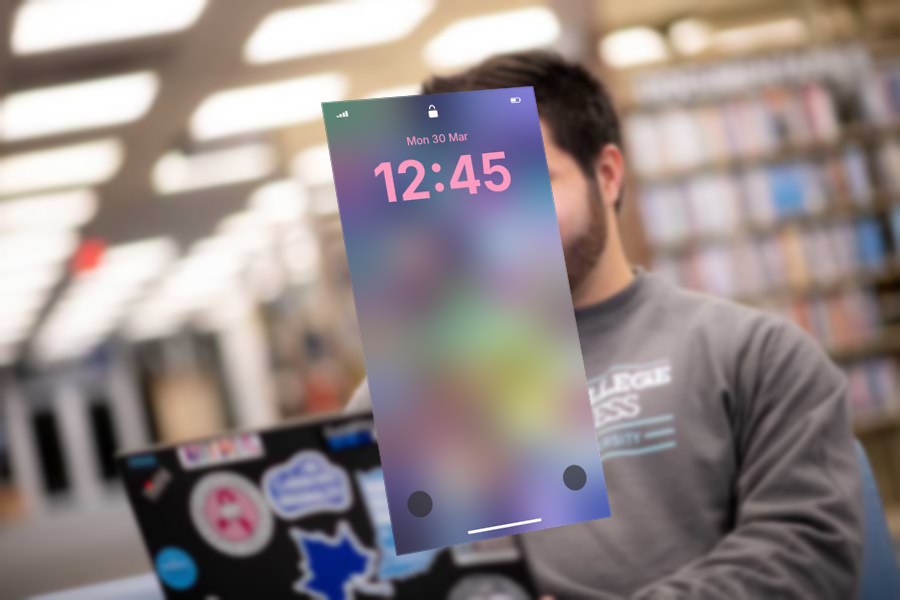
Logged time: h=12 m=45
